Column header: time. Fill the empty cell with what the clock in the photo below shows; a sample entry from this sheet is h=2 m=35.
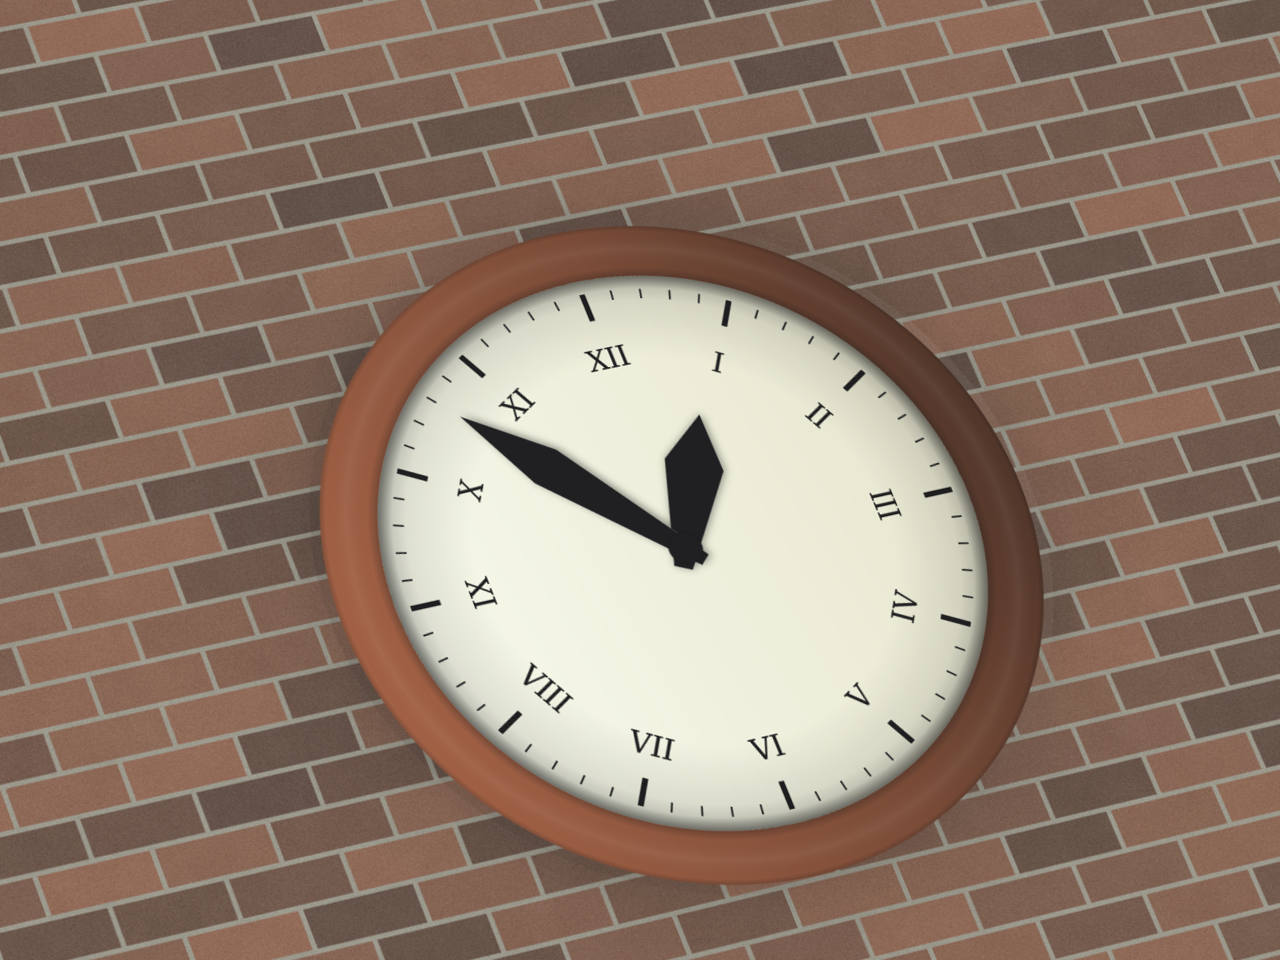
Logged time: h=12 m=53
